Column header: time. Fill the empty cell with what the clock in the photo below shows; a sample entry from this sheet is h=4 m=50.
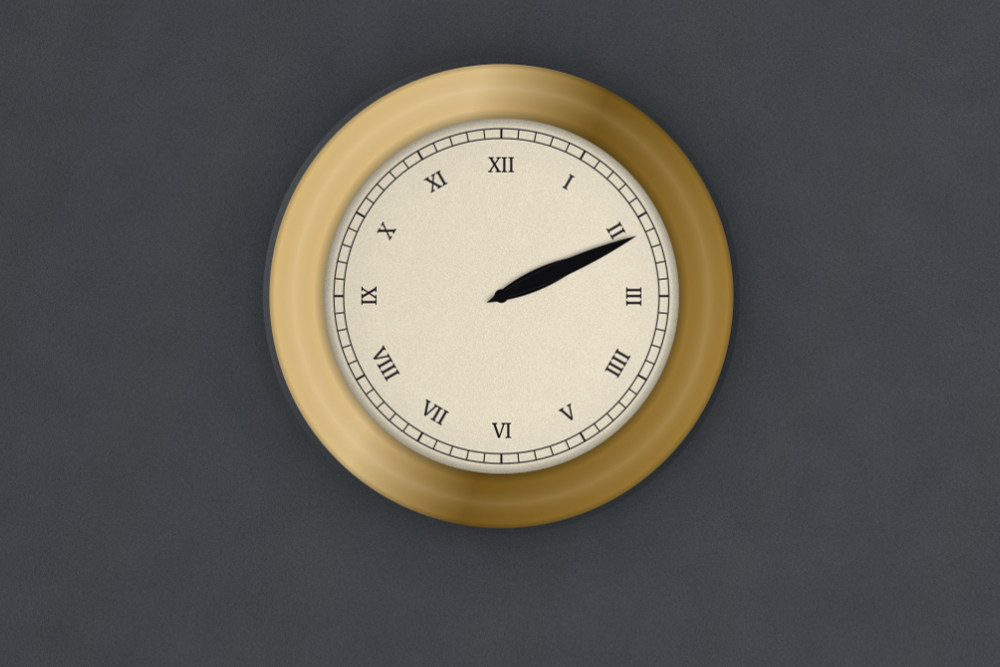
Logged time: h=2 m=11
